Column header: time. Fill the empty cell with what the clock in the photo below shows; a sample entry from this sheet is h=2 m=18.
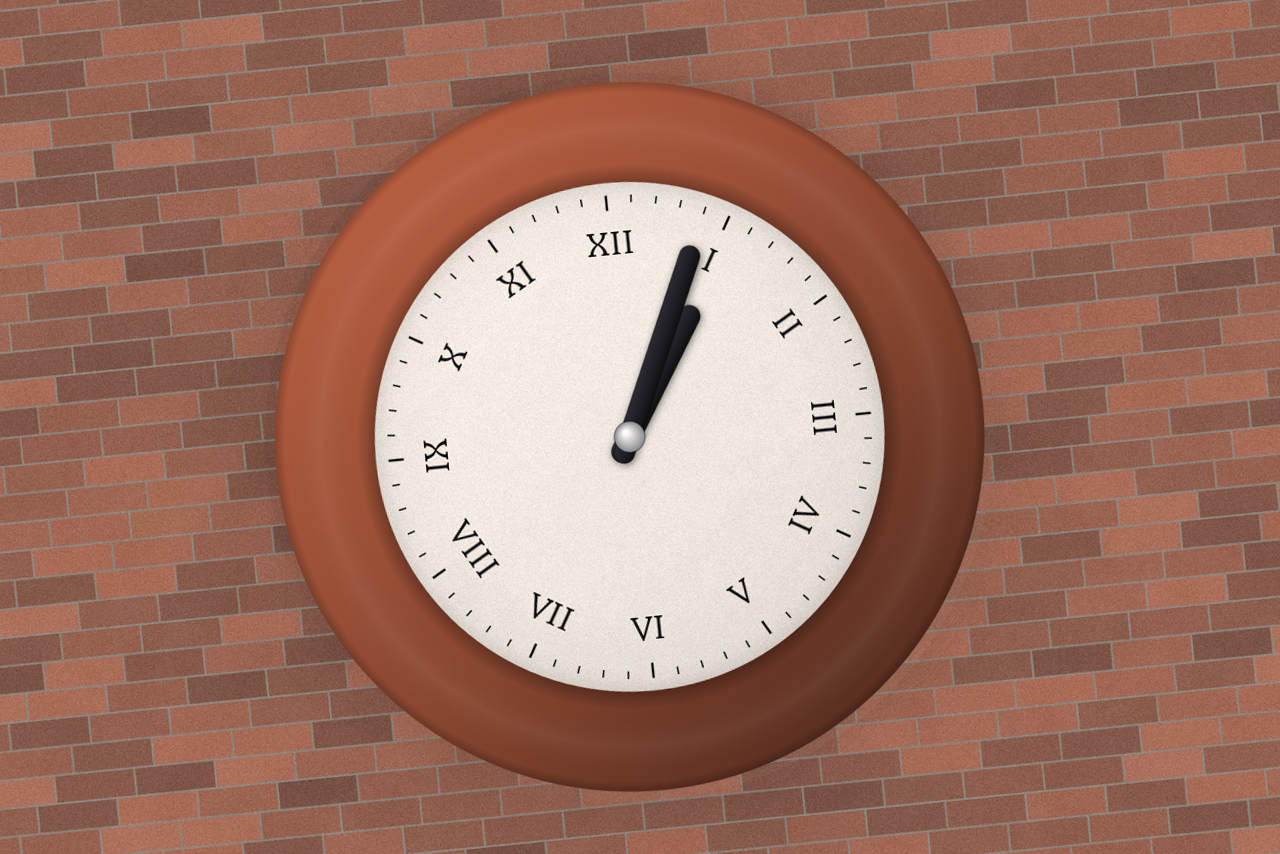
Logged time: h=1 m=4
